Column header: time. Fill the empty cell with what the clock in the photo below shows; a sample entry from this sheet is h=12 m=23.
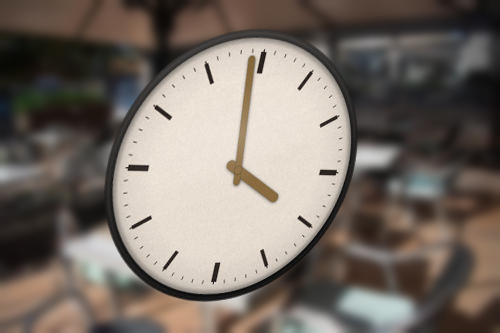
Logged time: h=3 m=59
